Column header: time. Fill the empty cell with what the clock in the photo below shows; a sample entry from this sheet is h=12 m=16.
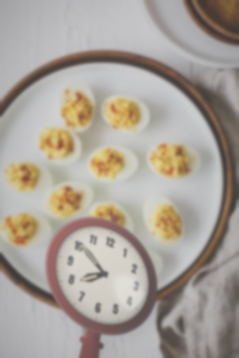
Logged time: h=7 m=51
